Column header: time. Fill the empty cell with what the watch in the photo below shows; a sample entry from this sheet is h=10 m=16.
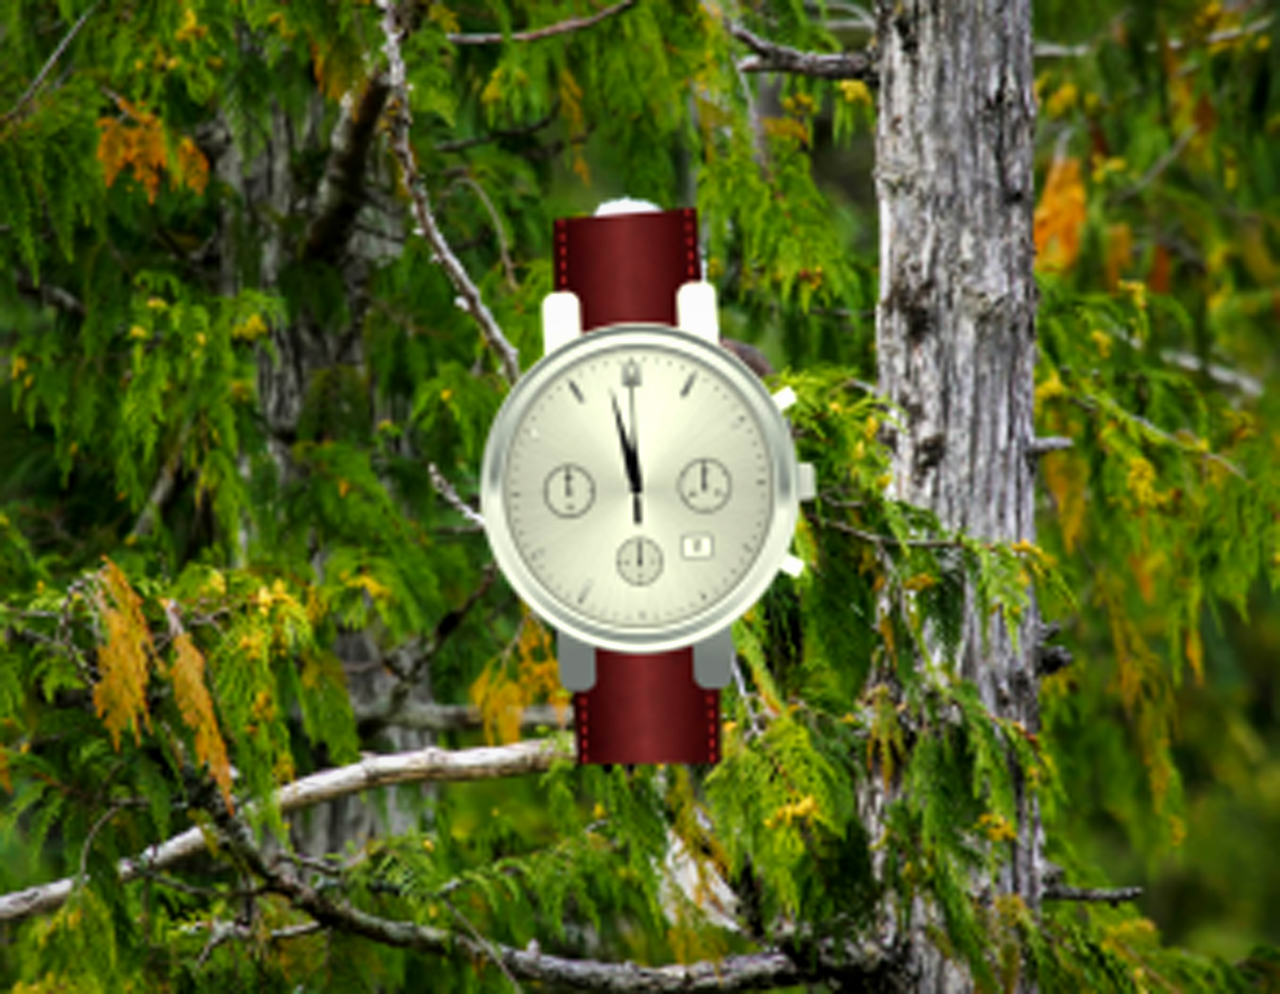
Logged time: h=11 m=58
